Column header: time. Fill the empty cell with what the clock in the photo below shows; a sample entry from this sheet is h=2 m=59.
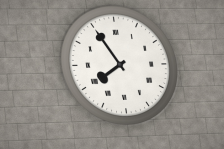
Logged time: h=7 m=55
